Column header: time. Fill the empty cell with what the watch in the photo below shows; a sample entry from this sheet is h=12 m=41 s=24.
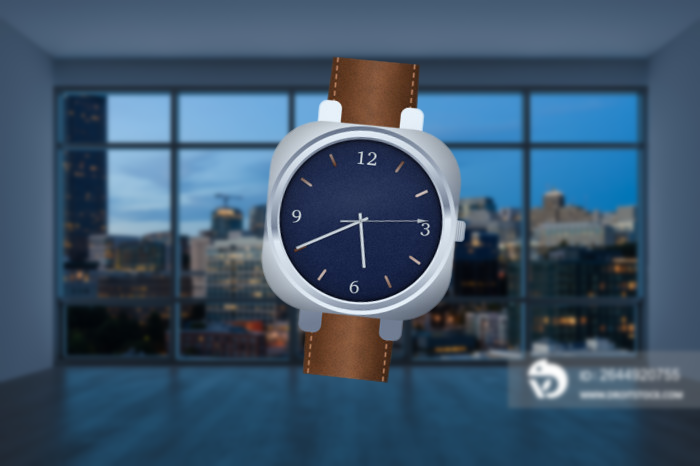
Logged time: h=5 m=40 s=14
